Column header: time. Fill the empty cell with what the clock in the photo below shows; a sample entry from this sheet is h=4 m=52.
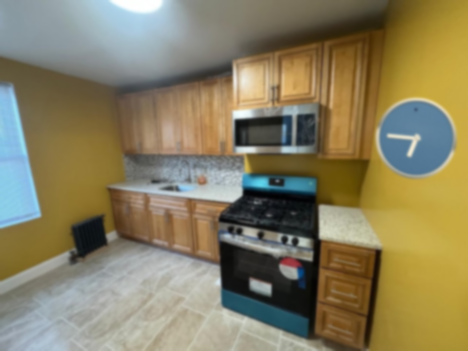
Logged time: h=6 m=46
